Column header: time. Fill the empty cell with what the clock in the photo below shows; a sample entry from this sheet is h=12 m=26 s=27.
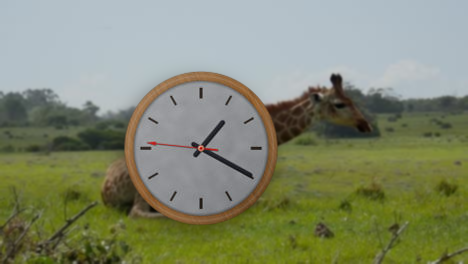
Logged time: h=1 m=19 s=46
